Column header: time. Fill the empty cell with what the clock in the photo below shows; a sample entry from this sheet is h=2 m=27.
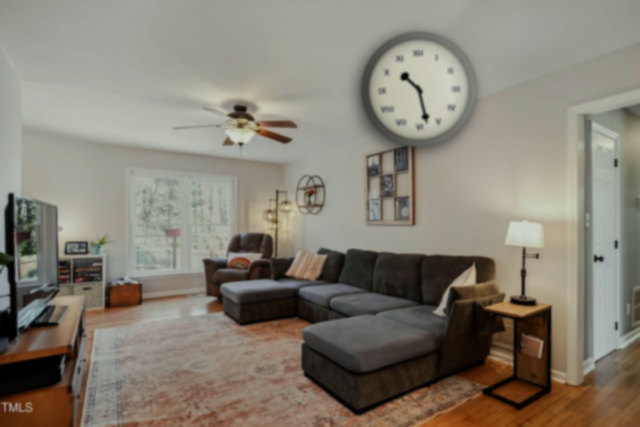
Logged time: h=10 m=28
